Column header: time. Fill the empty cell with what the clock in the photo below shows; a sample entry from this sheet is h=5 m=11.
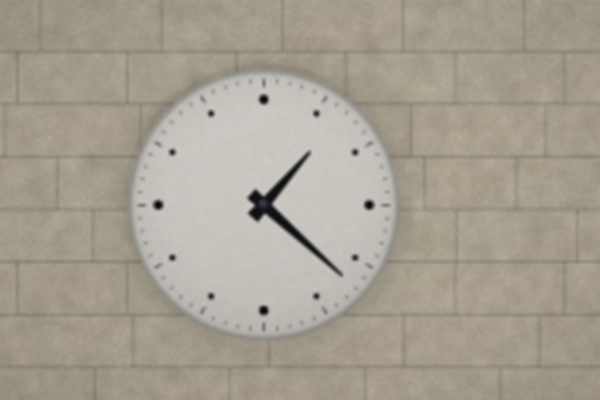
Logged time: h=1 m=22
